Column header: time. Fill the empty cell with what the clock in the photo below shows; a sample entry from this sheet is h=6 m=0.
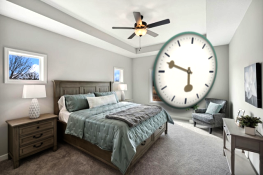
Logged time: h=5 m=48
